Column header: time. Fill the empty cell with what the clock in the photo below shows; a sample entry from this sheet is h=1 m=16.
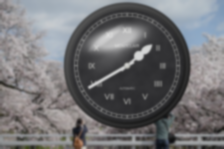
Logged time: h=1 m=40
